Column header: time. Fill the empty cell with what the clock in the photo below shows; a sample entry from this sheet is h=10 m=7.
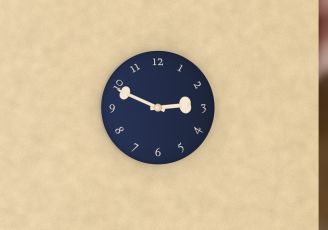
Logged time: h=2 m=49
